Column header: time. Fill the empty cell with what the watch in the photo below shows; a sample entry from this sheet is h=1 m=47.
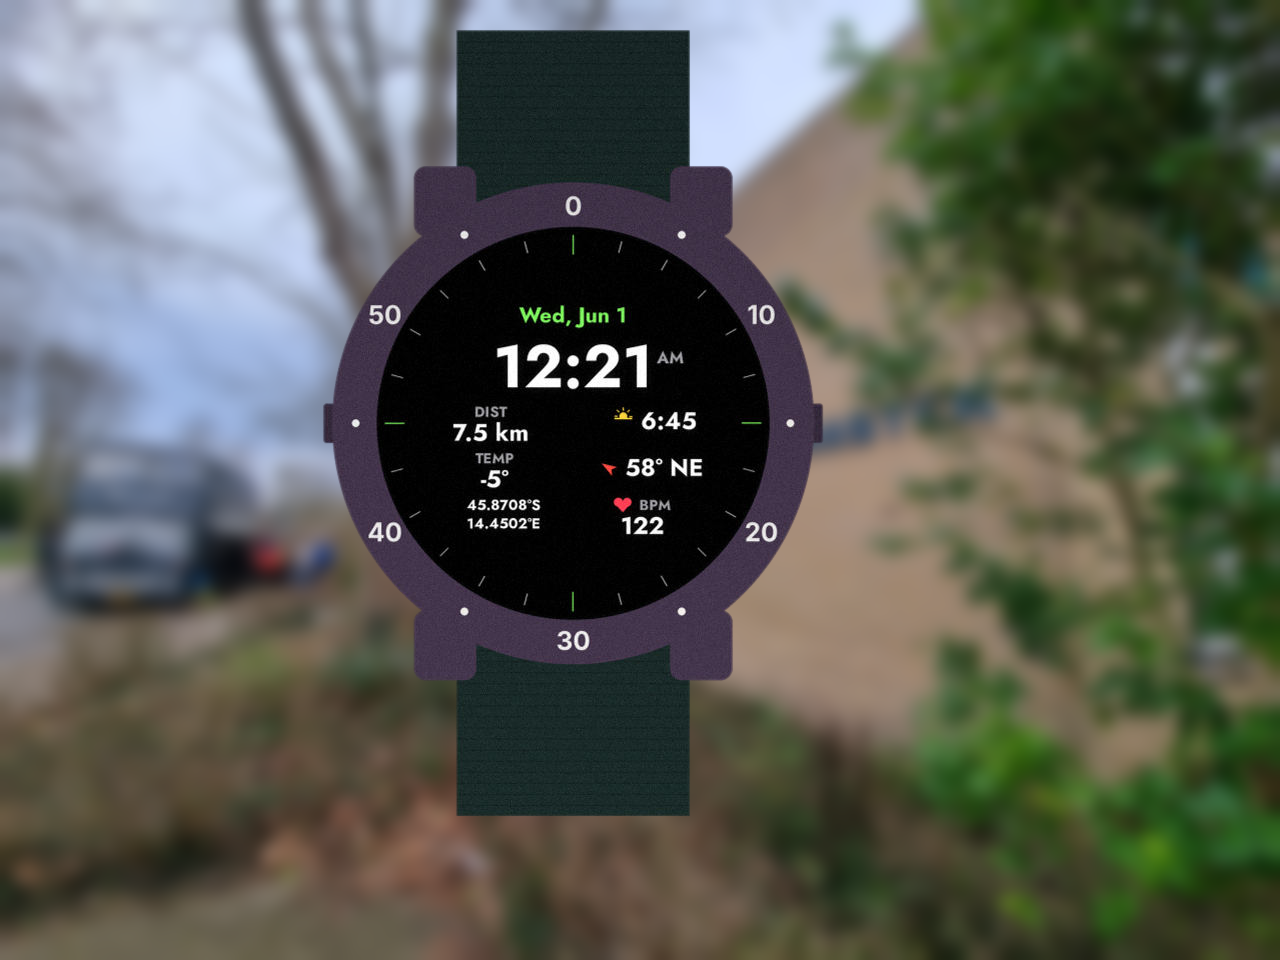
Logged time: h=12 m=21
